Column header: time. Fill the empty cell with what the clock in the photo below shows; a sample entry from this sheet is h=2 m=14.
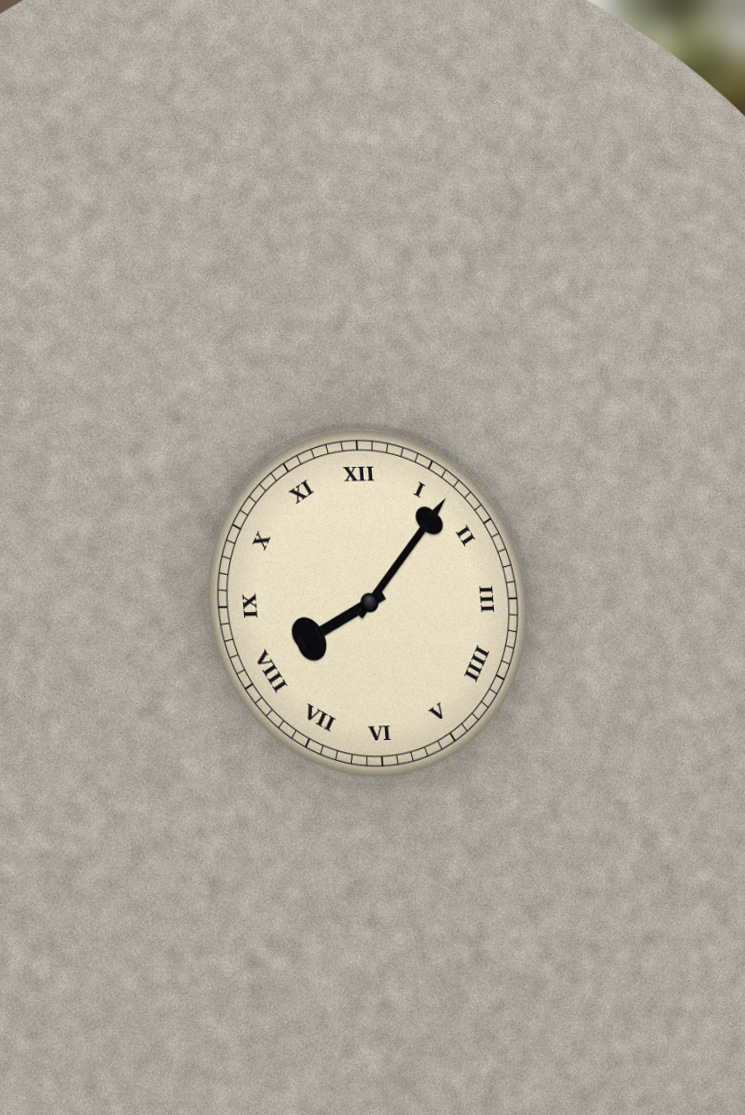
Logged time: h=8 m=7
